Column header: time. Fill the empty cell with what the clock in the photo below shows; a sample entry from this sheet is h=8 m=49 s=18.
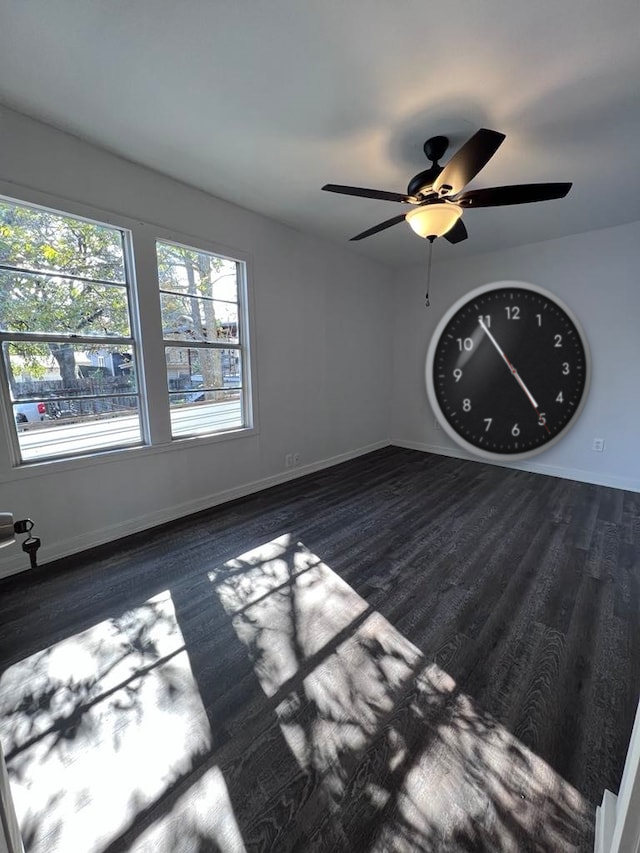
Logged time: h=4 m=54 s=25
